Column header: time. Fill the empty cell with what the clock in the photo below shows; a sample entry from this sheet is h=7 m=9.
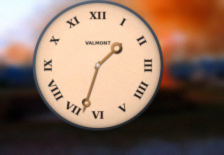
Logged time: h=1 m=33
